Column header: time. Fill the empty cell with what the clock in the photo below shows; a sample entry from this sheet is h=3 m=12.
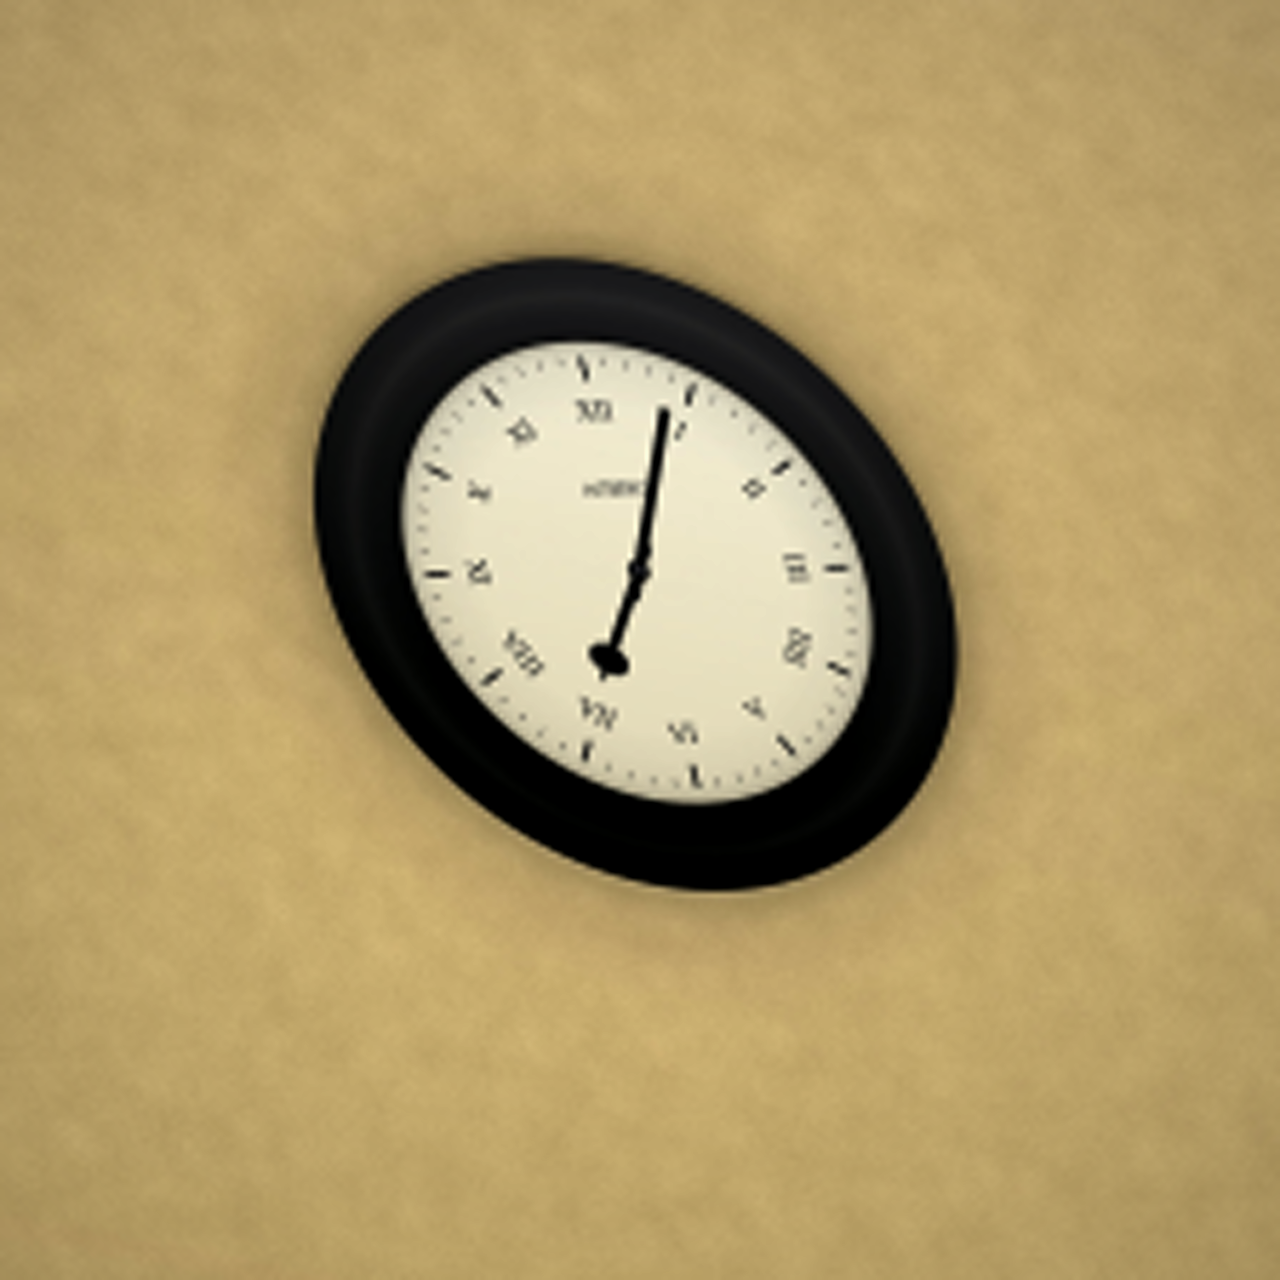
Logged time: h=7 m=4
